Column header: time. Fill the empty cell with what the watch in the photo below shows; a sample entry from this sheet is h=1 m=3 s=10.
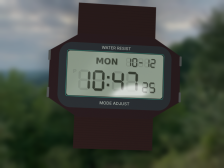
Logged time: h=10 m=47 s=25
